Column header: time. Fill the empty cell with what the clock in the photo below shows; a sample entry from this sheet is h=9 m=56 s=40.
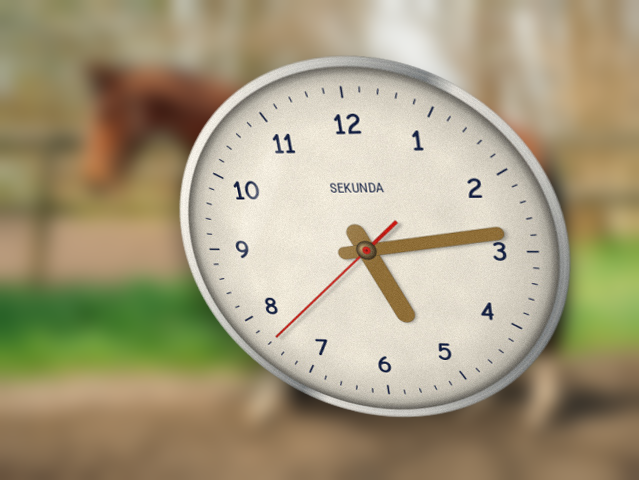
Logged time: h=5 m=13 s=38
